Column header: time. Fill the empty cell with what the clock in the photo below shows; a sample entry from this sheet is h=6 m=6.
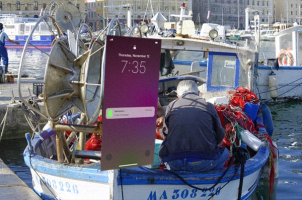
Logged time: h=7 m=35
